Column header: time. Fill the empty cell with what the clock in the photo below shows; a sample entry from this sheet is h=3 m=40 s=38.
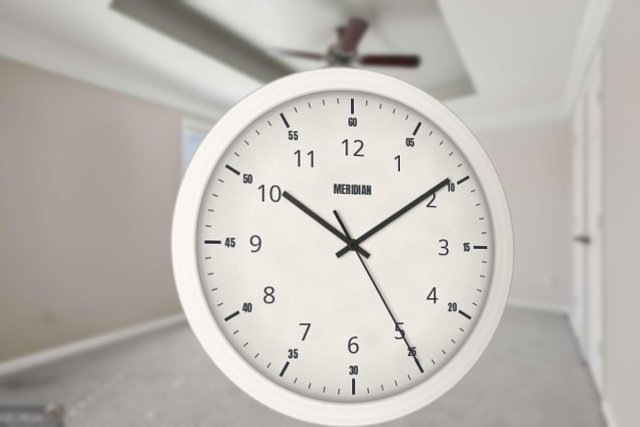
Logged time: h=10 m=9 s=25
